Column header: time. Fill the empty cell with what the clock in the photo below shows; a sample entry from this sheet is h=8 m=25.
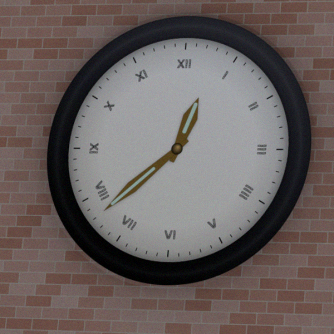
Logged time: h=12 m=38
